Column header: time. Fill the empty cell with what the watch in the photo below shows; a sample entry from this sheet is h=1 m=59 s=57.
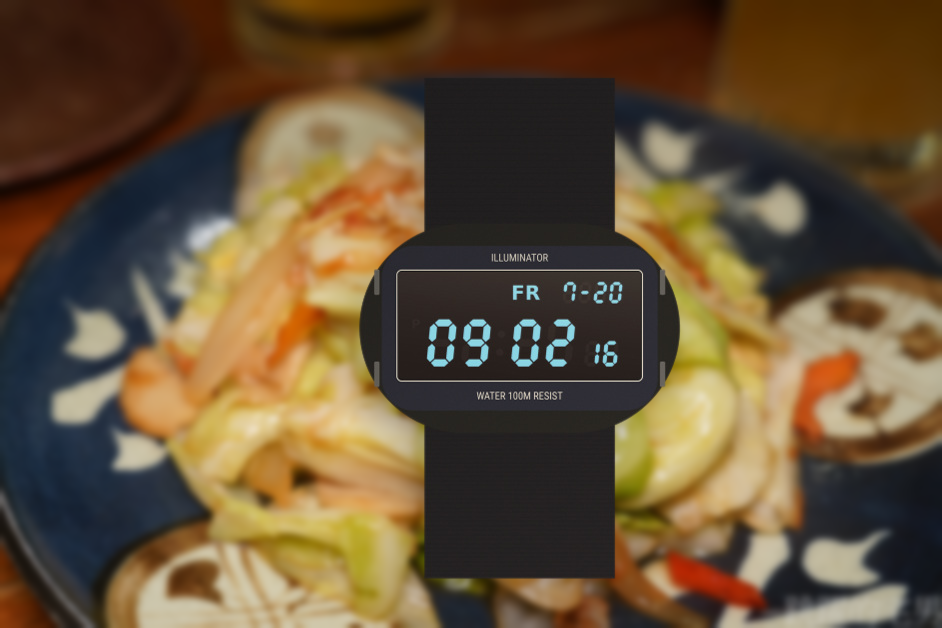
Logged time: h=9 m=2 s=16
